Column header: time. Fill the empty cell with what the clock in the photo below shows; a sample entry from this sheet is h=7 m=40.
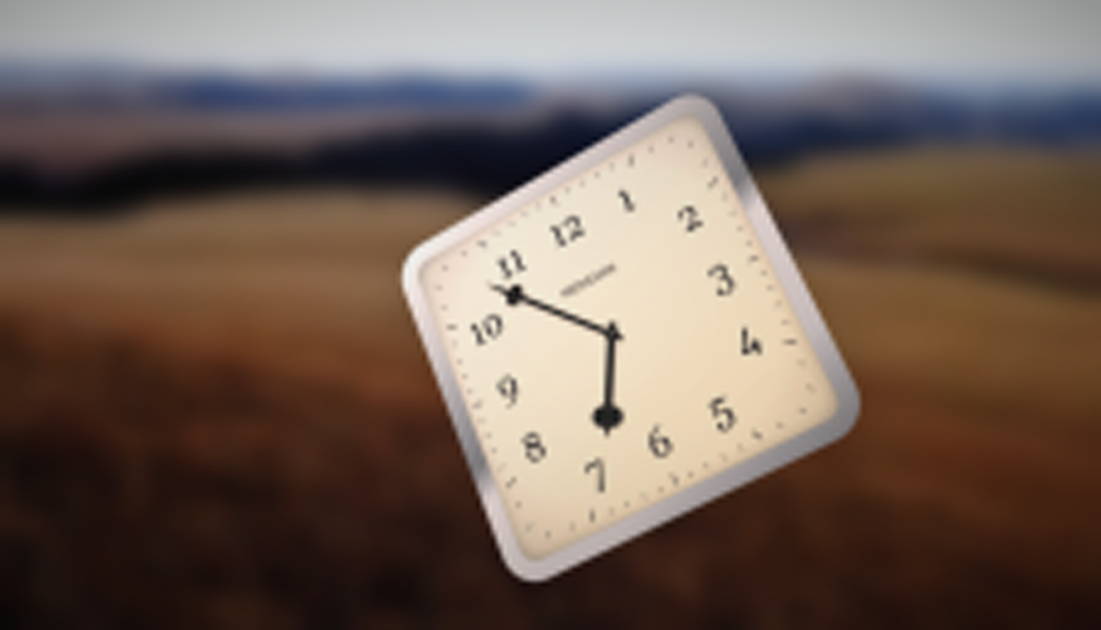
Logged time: h=6 m=53
